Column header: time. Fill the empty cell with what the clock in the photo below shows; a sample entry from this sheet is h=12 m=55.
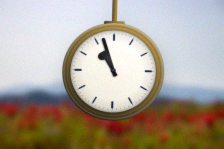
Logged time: h=10 m=57
